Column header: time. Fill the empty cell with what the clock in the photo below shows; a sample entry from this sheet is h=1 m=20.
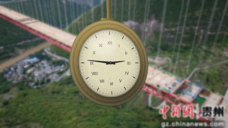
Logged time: h=2 m=46
